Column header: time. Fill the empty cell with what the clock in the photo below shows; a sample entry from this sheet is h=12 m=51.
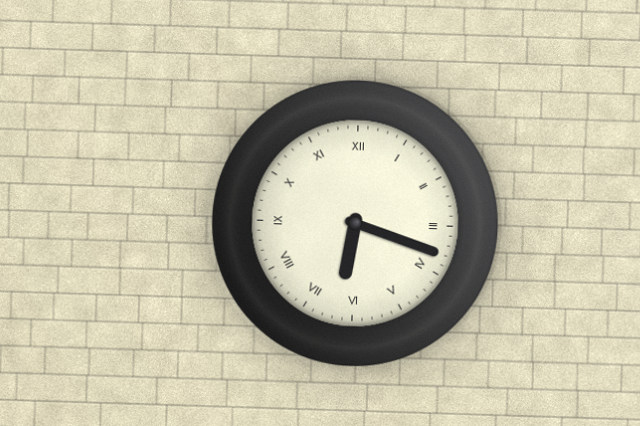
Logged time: h=6 m=18
